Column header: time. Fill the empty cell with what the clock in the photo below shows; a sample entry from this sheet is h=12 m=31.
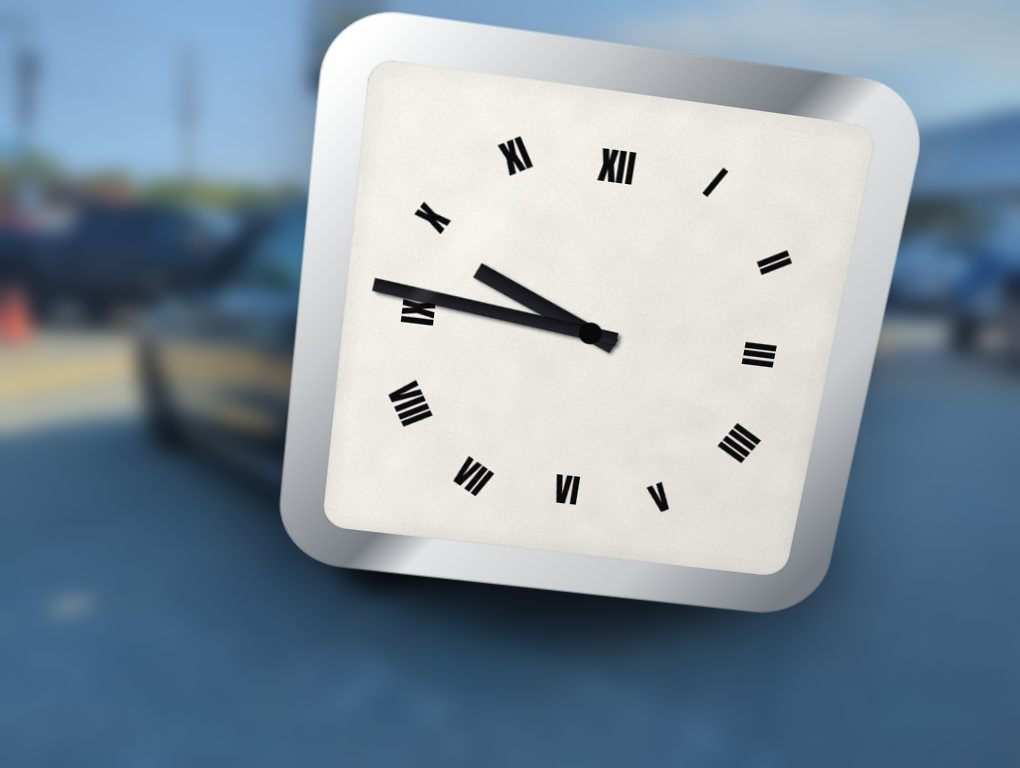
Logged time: h=9 m=46
